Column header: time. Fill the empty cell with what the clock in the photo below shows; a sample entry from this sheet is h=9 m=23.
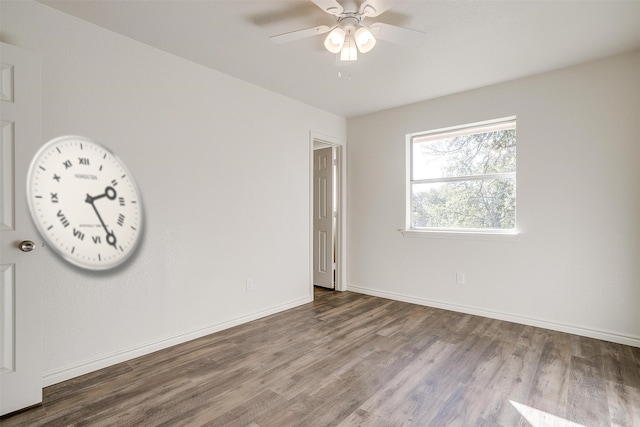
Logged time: h=2 m=26
